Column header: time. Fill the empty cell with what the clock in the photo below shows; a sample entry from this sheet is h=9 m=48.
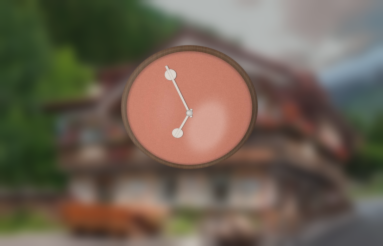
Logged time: h=6 m=56
